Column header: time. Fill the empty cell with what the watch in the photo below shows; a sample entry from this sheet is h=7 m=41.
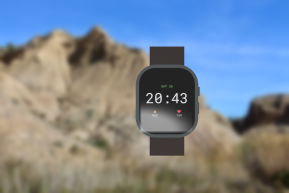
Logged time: h=20 m=43
